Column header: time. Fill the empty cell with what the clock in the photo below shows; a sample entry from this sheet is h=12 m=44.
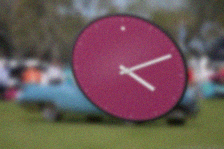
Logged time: h=4 m=11
